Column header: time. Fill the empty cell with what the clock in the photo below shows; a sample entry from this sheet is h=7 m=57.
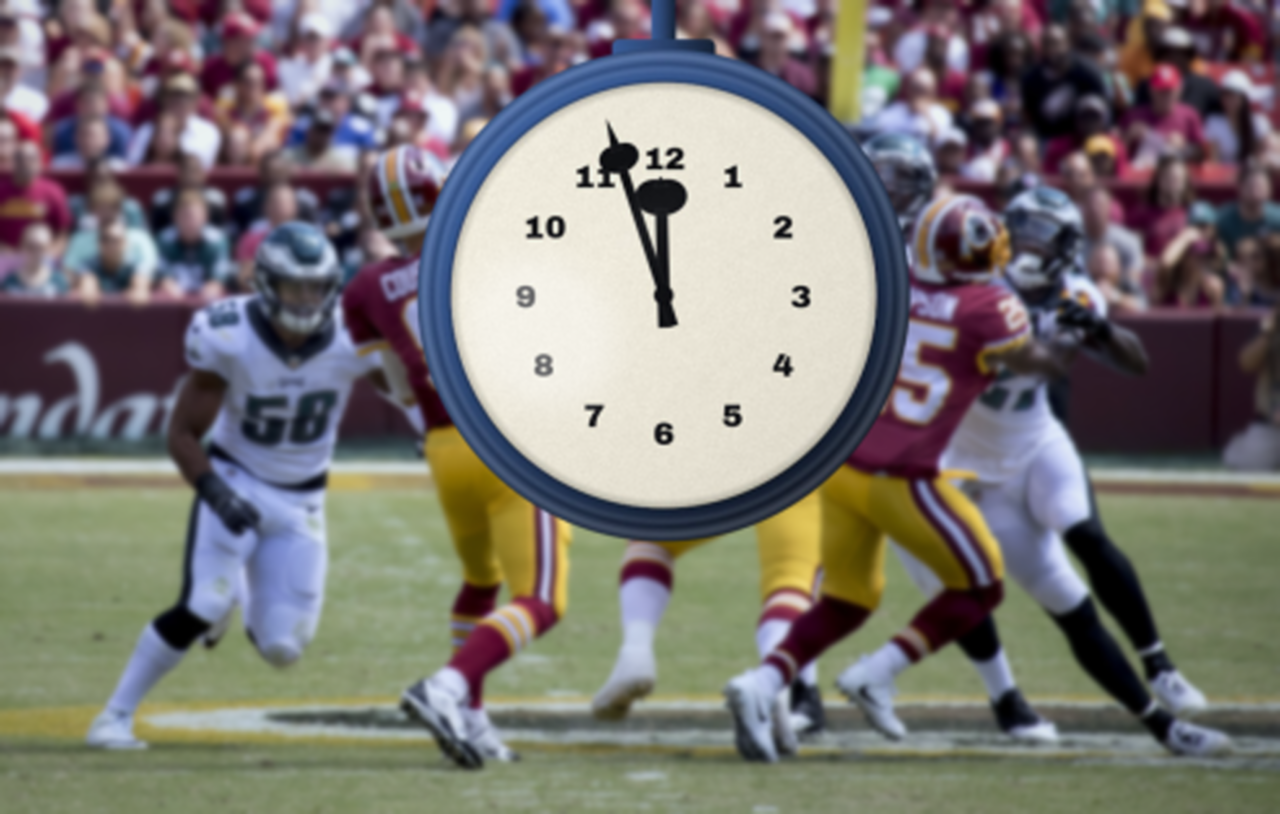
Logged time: h=11 m=57
